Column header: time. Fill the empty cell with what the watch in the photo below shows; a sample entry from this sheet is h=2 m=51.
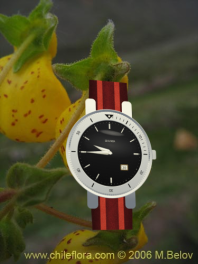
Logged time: h=9 m=45
